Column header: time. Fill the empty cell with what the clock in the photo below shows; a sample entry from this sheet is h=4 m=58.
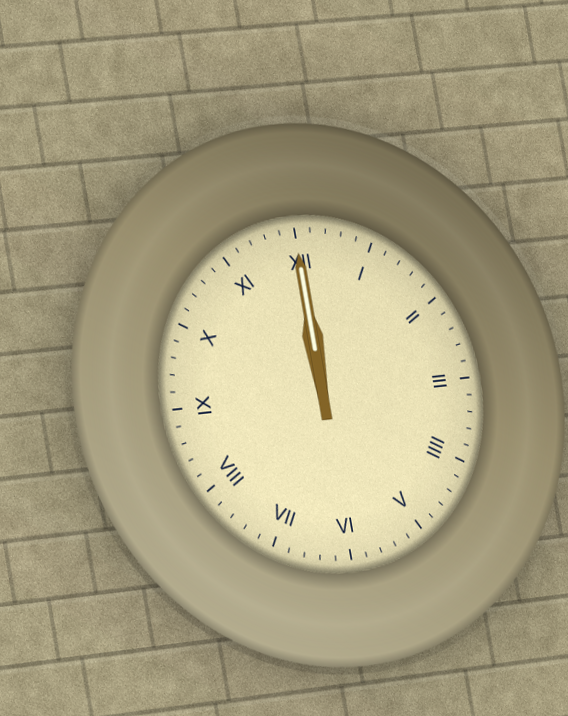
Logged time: h=12 m=0
